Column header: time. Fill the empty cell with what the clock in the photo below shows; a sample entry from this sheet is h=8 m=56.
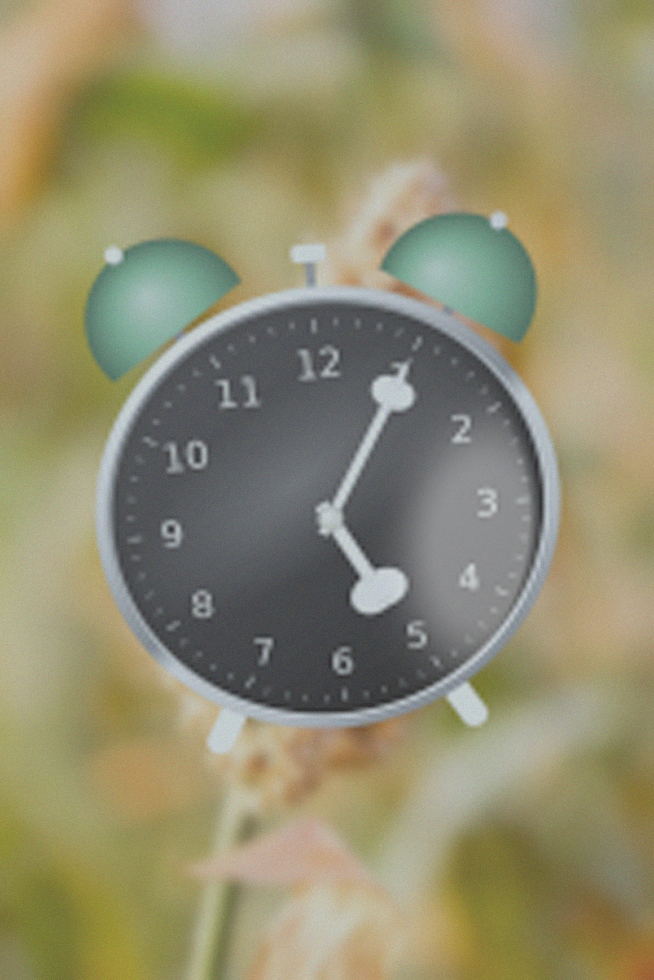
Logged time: h=5 m=5
